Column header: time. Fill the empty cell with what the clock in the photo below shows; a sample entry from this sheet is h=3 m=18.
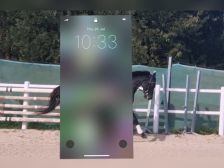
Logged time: h=10 m=33
